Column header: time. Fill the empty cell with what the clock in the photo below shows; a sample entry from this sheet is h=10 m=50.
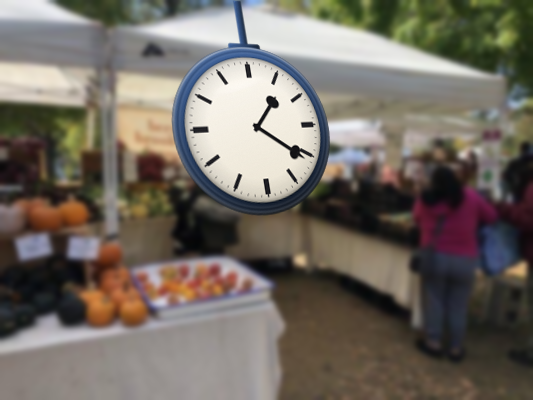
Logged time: h=1 m=21
